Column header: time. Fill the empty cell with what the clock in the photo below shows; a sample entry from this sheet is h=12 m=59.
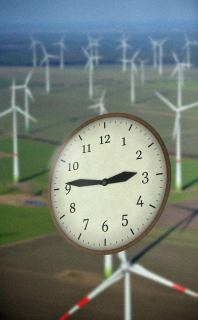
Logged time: h=2 m=46
